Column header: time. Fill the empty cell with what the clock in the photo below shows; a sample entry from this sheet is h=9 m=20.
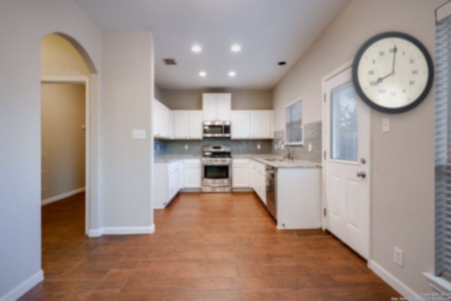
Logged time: h=8 m=1
